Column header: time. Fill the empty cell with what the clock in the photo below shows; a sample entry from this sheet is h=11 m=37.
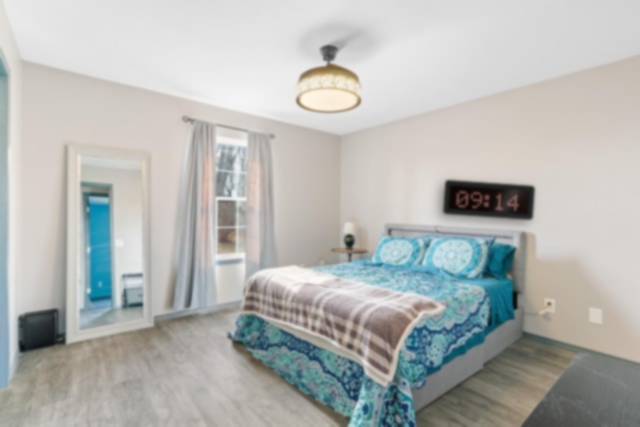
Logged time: h=9 m=14
